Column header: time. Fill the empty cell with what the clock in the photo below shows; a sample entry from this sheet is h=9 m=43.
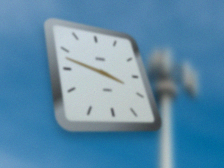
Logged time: h=3 m=48
